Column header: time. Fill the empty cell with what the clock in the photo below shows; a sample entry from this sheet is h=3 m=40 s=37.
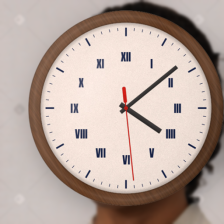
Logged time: h=4 m=8 s=29
